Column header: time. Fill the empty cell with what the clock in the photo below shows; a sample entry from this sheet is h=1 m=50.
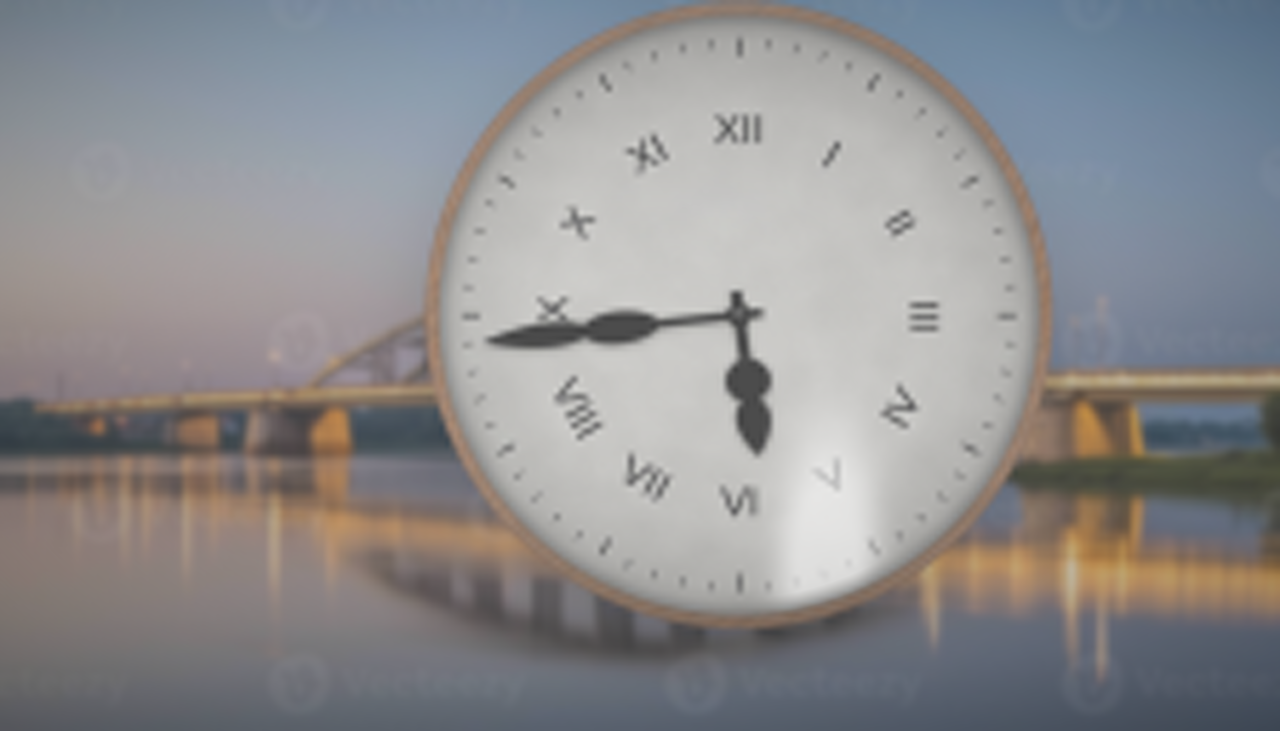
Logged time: h=5 m=44
